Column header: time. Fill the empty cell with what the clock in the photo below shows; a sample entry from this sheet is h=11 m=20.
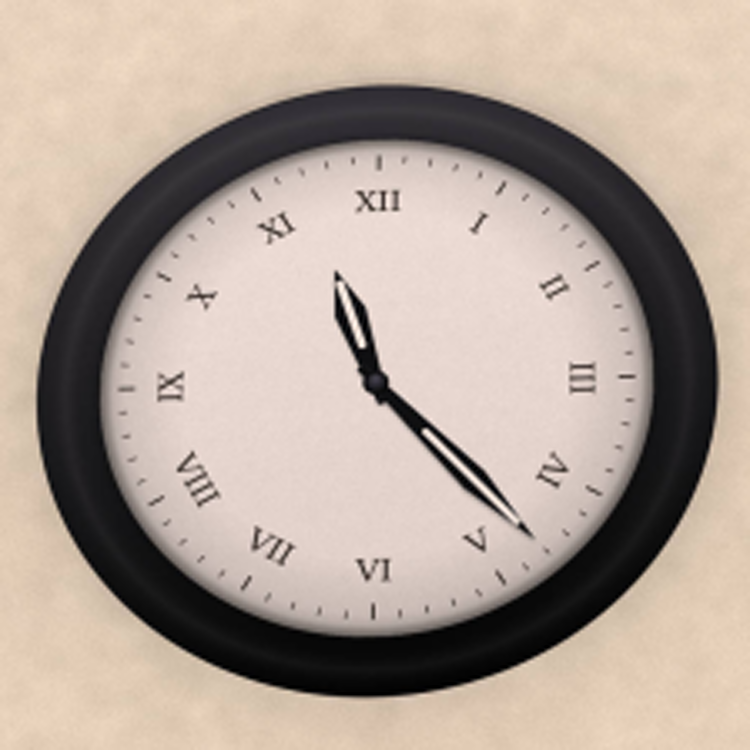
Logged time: h=11 m=23
